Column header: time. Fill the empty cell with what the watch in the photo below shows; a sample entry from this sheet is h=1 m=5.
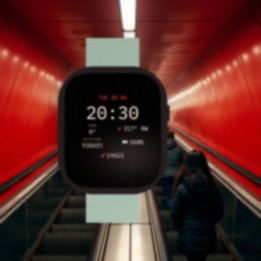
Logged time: h=20 m=30
